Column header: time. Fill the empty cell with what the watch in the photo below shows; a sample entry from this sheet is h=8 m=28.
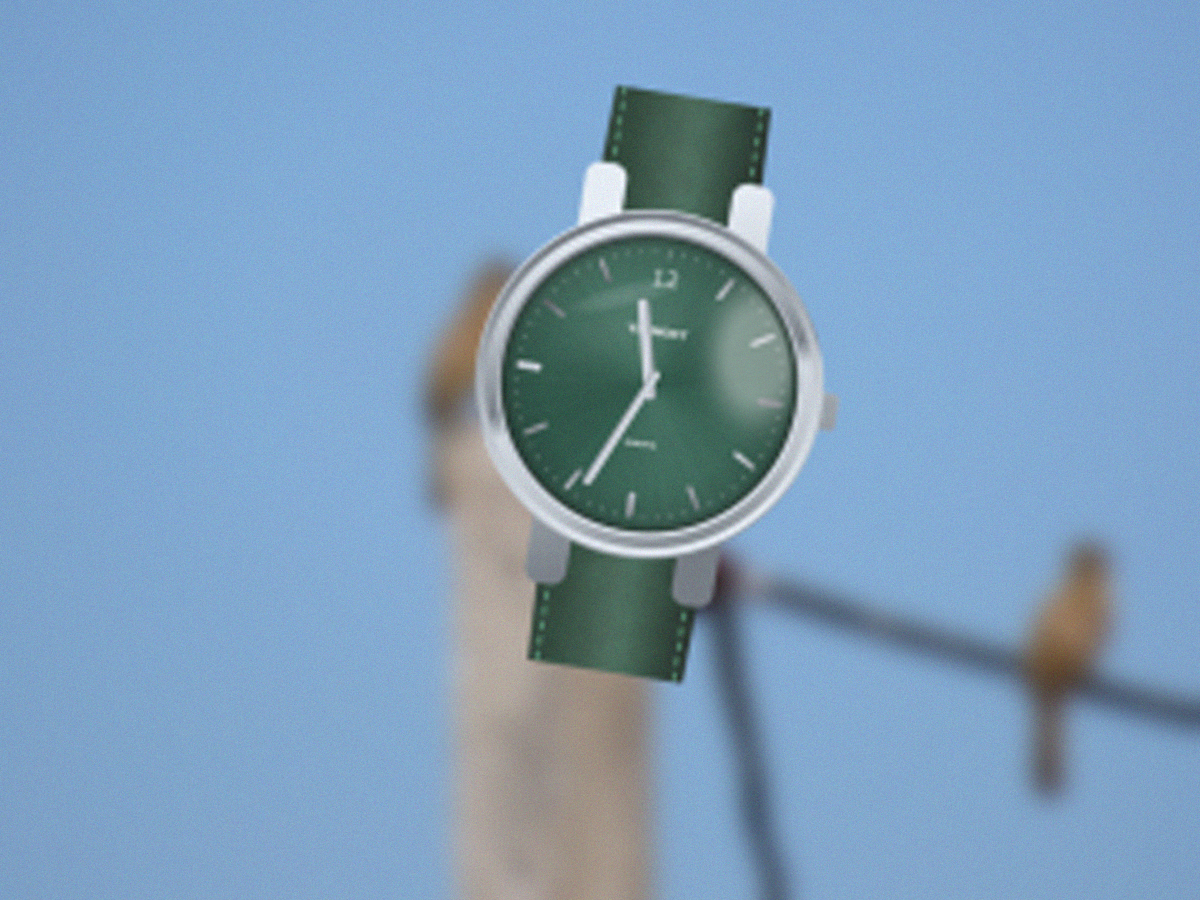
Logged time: h=11 m=34
